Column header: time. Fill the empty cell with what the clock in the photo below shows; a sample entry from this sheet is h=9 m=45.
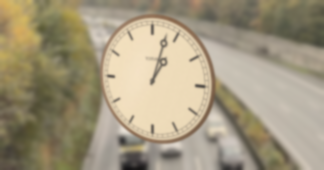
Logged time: h=1 m=3
